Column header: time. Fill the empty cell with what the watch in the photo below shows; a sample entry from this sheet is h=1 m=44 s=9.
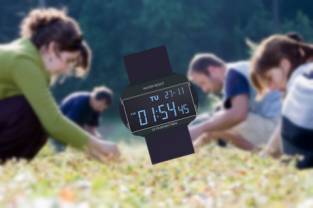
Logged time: h=1 m=54 s=45
